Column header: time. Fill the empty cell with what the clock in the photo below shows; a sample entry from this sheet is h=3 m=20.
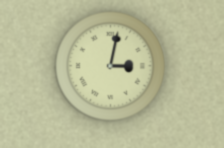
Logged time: h=3 m=2
